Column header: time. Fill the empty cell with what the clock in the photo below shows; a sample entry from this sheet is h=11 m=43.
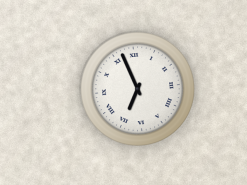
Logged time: h=6 m=57
